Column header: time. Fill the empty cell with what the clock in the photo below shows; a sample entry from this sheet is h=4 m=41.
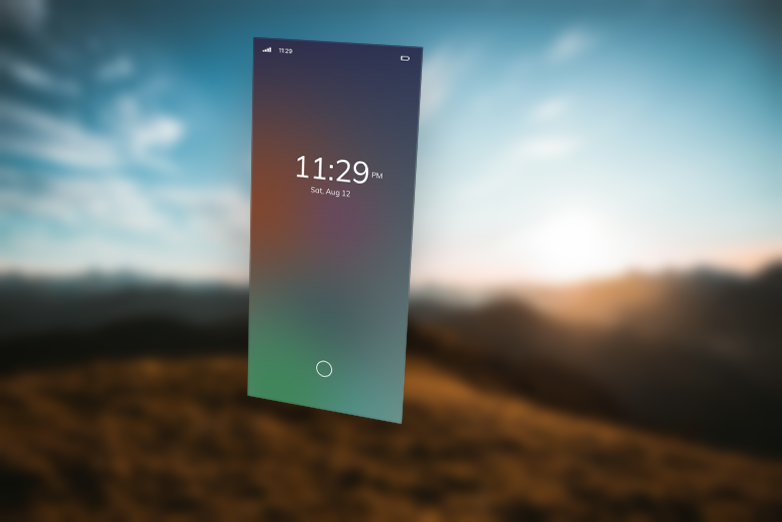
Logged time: h=11 m=29
